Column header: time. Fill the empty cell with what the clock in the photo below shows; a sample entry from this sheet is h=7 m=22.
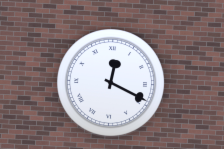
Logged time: h=12 m=19
